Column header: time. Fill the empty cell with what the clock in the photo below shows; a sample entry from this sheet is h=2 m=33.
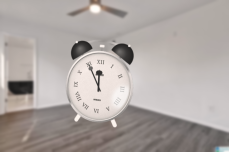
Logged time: h=11 m=55
